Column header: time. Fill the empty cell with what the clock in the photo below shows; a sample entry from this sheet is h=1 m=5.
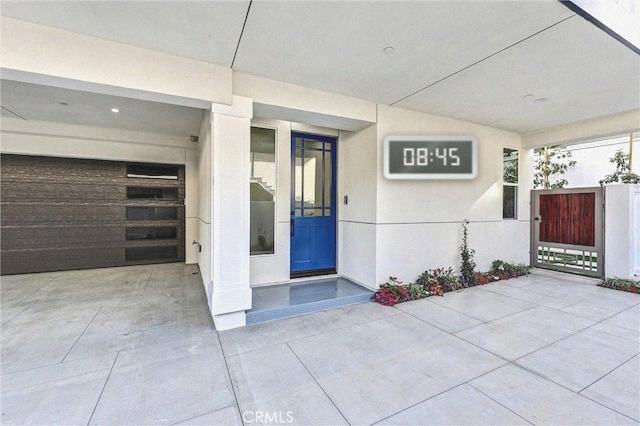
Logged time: h=8 m=45
